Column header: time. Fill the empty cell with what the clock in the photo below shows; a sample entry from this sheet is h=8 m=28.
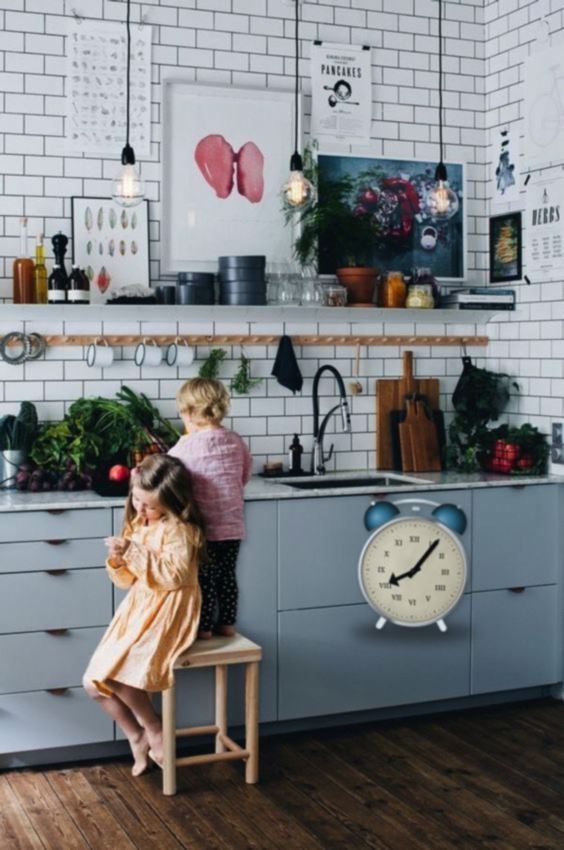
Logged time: h=8 m=6
